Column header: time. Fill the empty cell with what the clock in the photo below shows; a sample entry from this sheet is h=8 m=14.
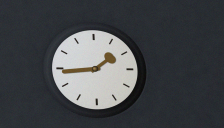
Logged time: h=1 m=44
